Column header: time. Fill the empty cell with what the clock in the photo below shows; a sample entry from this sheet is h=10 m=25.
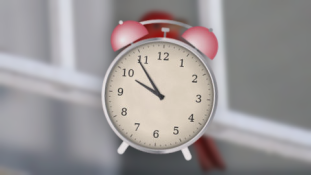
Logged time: h=9 m=54
